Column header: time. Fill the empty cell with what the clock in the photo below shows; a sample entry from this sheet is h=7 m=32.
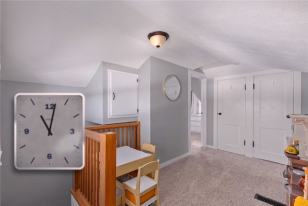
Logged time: h=11 m=2
